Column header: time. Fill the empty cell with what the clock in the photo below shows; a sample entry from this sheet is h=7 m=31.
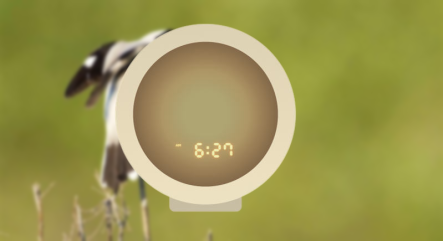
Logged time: h=6 m=27
